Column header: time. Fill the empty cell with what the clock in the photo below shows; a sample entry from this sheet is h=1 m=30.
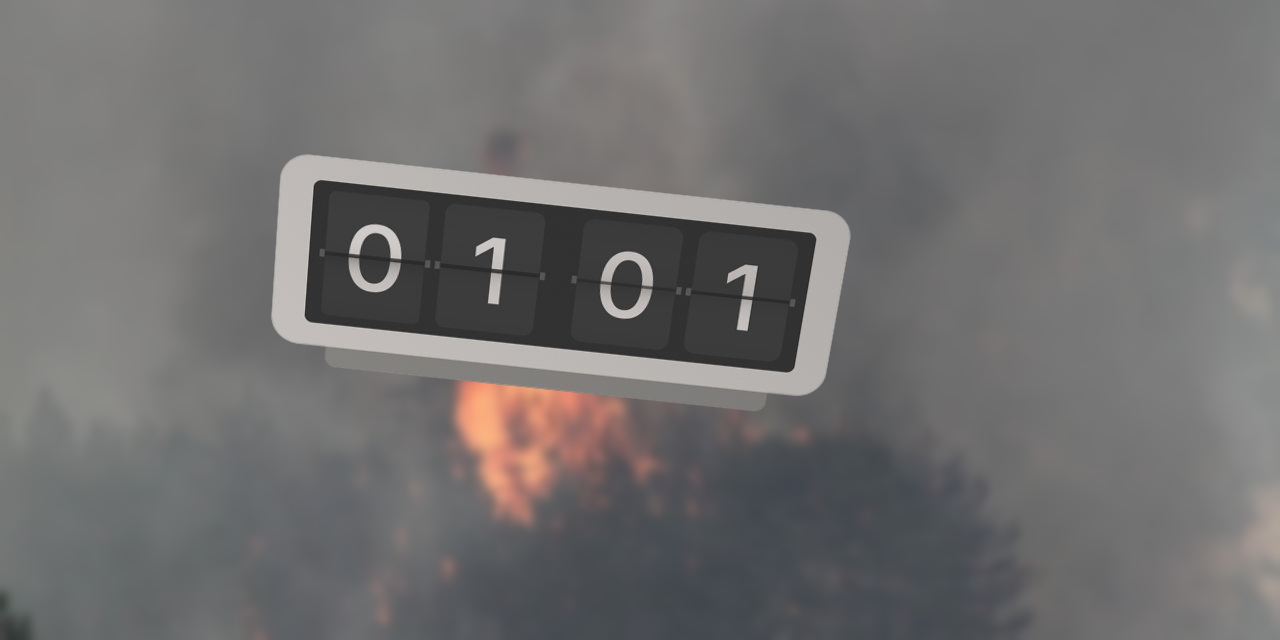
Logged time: h=1 m=1
